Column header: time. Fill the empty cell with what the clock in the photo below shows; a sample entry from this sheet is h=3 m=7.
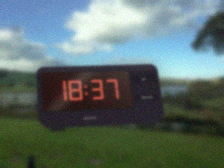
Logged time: h=18 m=37
